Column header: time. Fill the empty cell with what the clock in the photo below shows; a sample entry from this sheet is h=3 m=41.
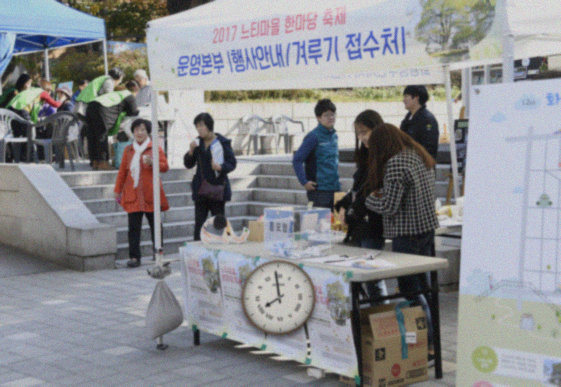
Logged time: h=7 m=59
